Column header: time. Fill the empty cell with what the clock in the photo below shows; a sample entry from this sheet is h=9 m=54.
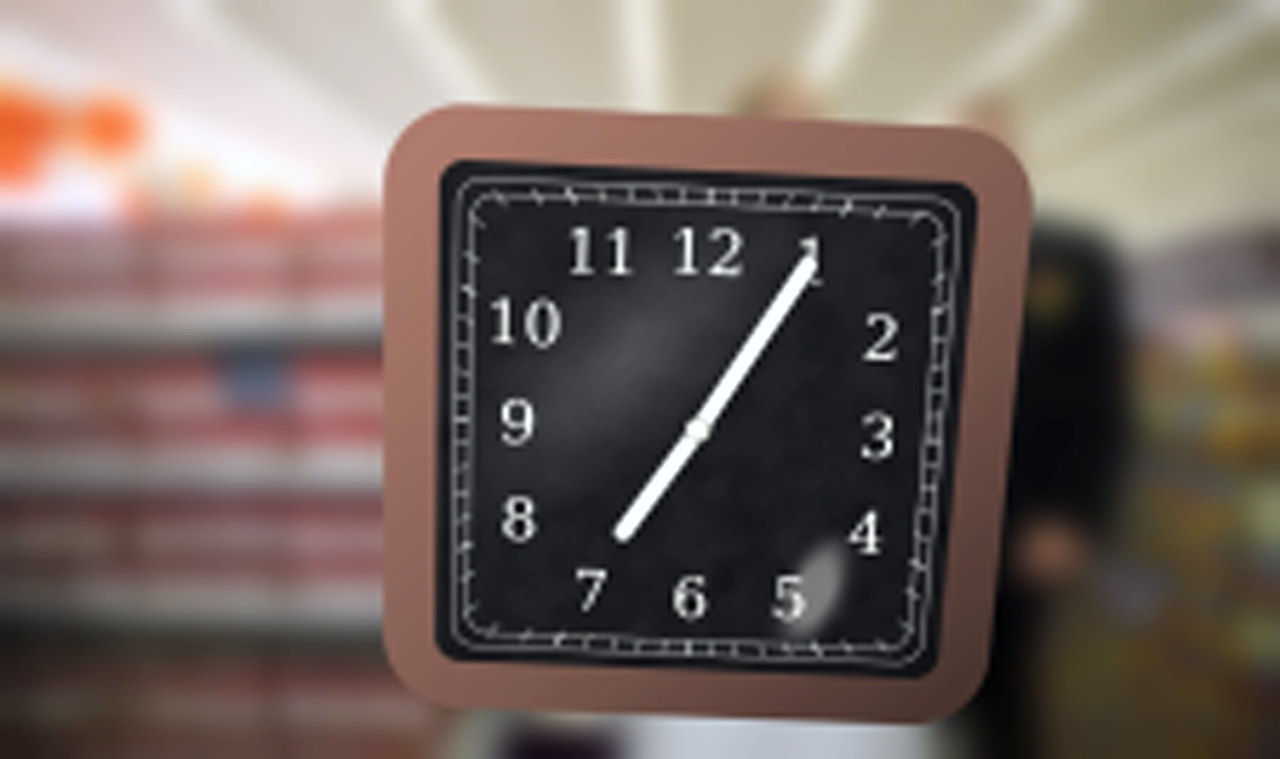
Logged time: h=7 m=5
